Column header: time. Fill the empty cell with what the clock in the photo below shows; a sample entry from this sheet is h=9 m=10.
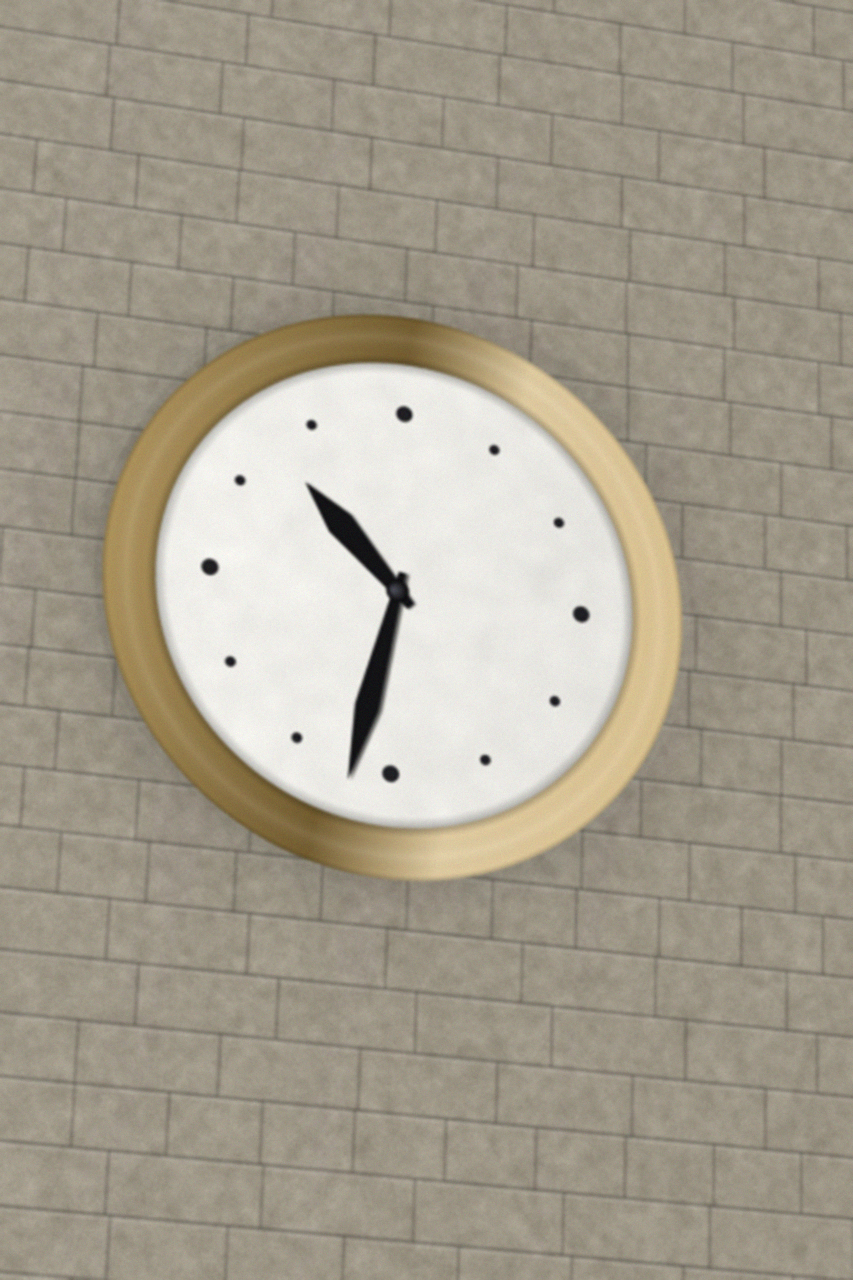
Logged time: h=10 m=32
